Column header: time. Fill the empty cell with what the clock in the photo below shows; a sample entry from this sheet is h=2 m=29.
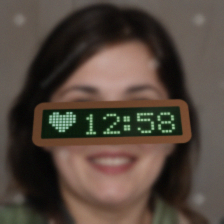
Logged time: h=12 m=58
